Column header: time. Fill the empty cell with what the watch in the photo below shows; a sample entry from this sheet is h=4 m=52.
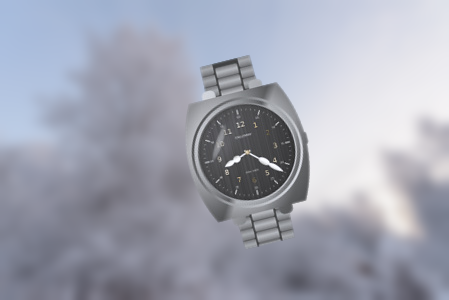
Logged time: h=8 m=22
